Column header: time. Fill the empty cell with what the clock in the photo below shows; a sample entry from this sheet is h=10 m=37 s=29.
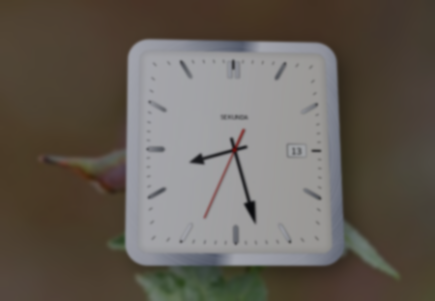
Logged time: h=8 m=27 s=34
